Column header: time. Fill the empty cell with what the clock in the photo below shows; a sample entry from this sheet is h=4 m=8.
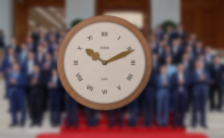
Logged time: h=10 m=11
